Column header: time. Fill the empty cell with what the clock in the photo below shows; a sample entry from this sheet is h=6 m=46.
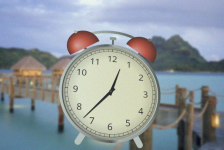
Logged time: h=12 m=37
